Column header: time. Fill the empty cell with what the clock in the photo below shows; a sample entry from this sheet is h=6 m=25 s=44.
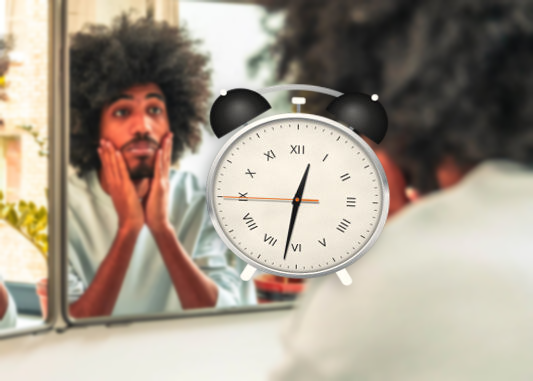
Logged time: h=12 m=31 s=45
